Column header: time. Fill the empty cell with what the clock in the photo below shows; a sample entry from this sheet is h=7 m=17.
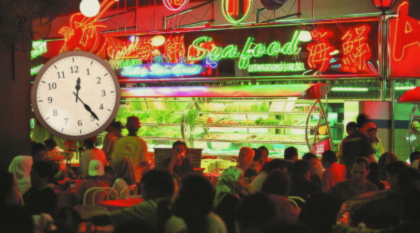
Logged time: h=12 m=24
